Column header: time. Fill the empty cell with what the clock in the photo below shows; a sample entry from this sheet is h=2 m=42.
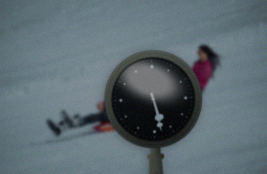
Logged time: h=5 m=28
